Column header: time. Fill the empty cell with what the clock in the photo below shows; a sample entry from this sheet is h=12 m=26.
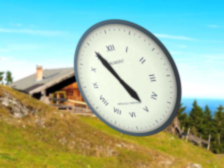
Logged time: h=4 m=55
